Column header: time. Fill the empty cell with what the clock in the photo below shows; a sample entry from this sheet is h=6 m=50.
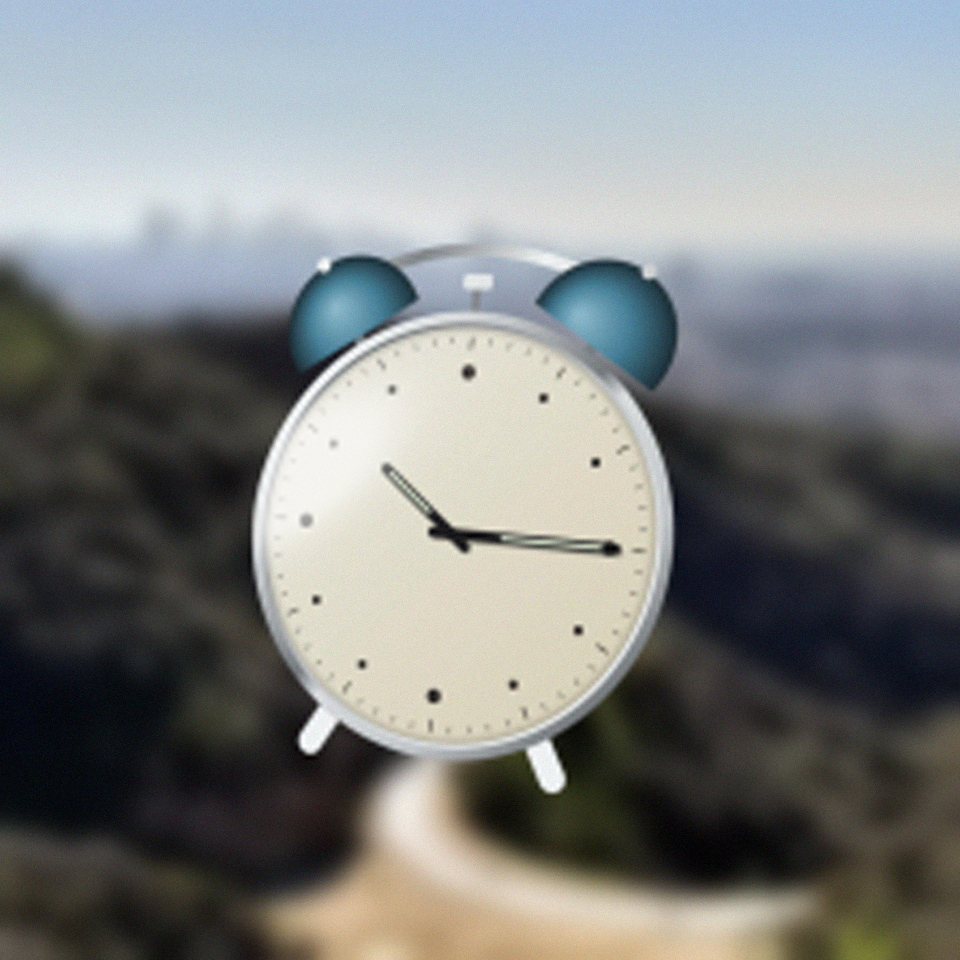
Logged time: h=10 m=15
